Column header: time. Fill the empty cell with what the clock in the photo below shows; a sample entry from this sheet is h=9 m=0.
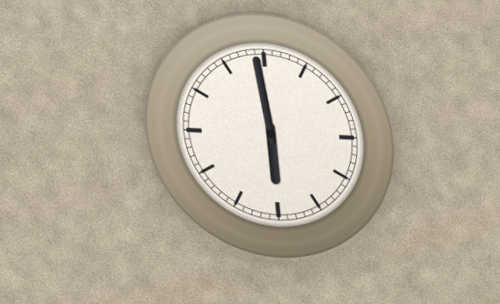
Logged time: h=5 m=59
